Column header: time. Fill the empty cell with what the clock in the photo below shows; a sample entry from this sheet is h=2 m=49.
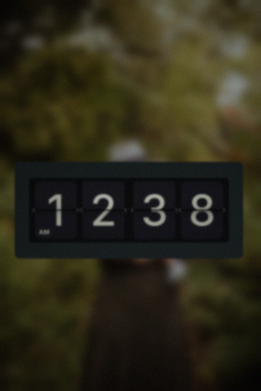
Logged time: h=12 m=38
